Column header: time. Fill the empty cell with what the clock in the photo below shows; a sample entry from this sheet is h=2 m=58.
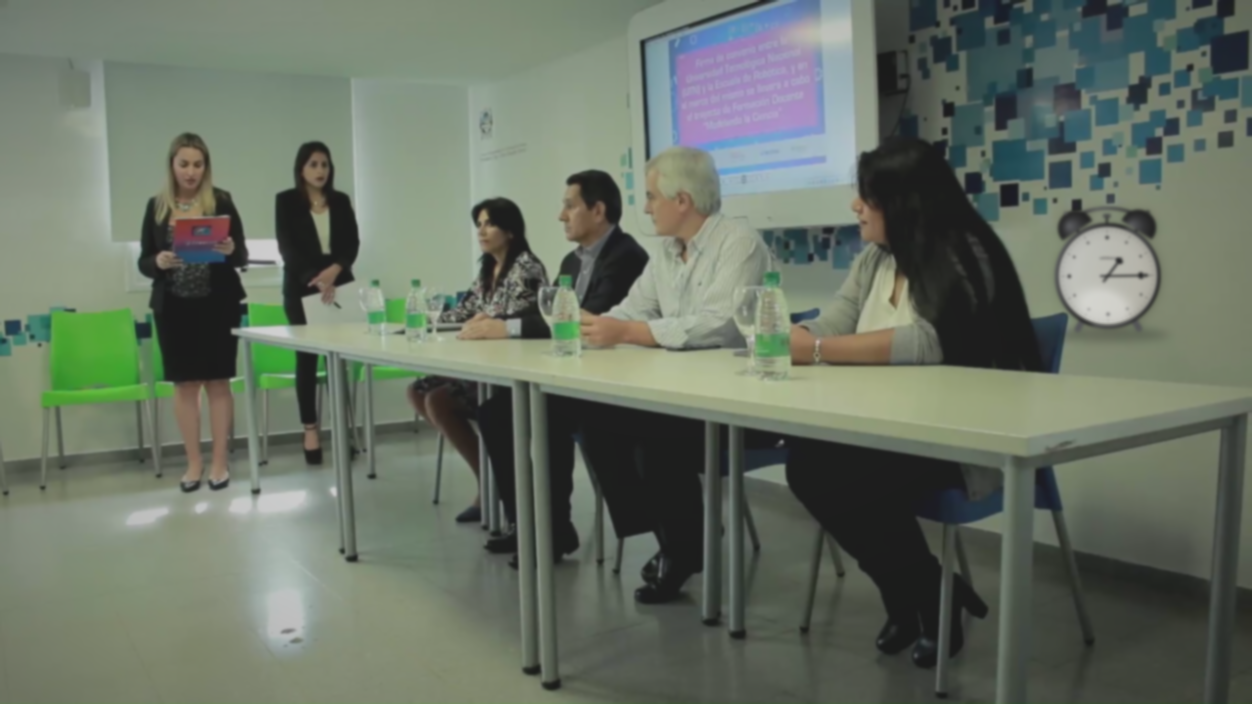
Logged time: h=1 m=15
